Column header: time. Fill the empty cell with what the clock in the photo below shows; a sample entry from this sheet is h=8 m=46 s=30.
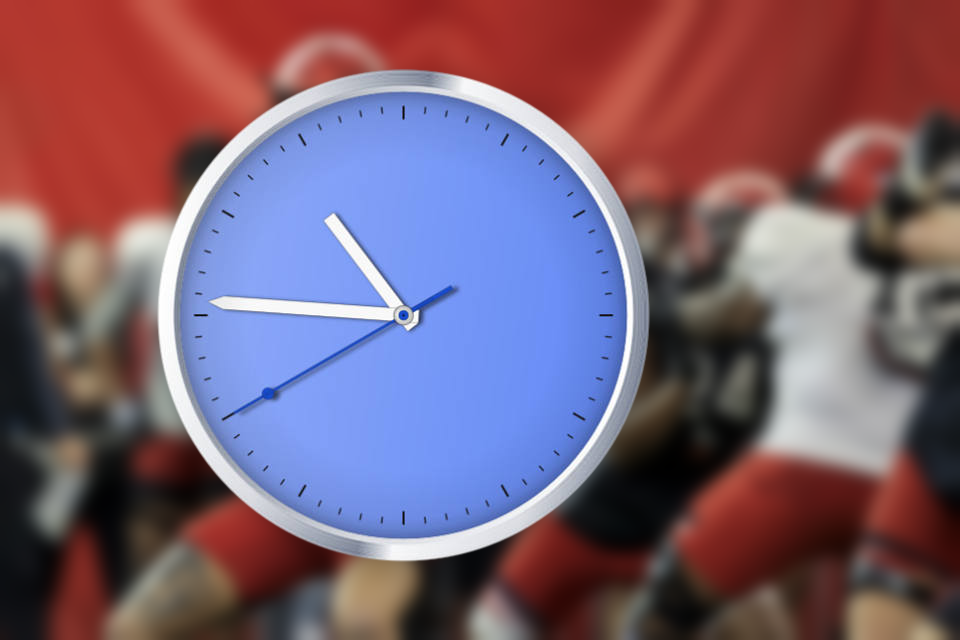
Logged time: h=10 m=45 s=40
